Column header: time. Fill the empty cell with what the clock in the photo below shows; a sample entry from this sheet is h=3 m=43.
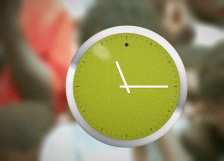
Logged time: h=11 m=15
